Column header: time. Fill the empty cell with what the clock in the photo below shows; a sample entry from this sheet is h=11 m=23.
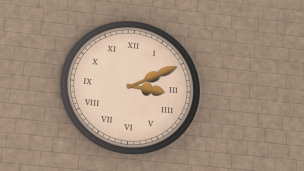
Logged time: h=3 m=10
